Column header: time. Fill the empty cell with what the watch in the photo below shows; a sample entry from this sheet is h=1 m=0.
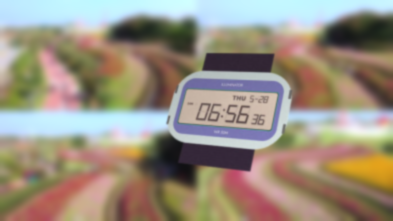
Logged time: h=6 m=56
